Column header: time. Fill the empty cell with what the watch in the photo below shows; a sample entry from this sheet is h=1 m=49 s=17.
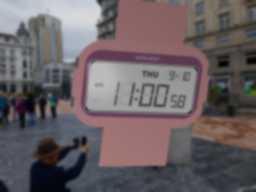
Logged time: h=11 m=0 s=58
